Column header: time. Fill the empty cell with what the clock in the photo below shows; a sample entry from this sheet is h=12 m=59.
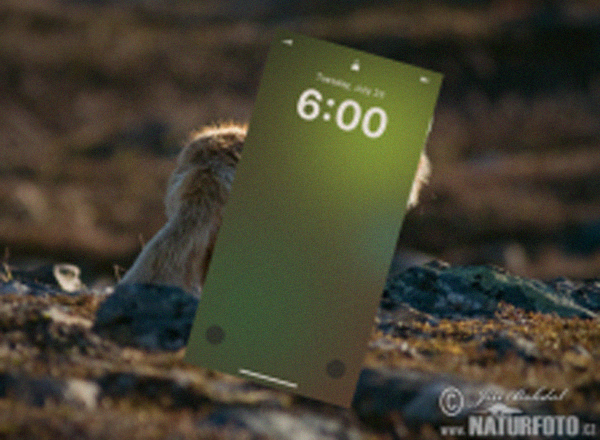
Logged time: h=6 m=0
